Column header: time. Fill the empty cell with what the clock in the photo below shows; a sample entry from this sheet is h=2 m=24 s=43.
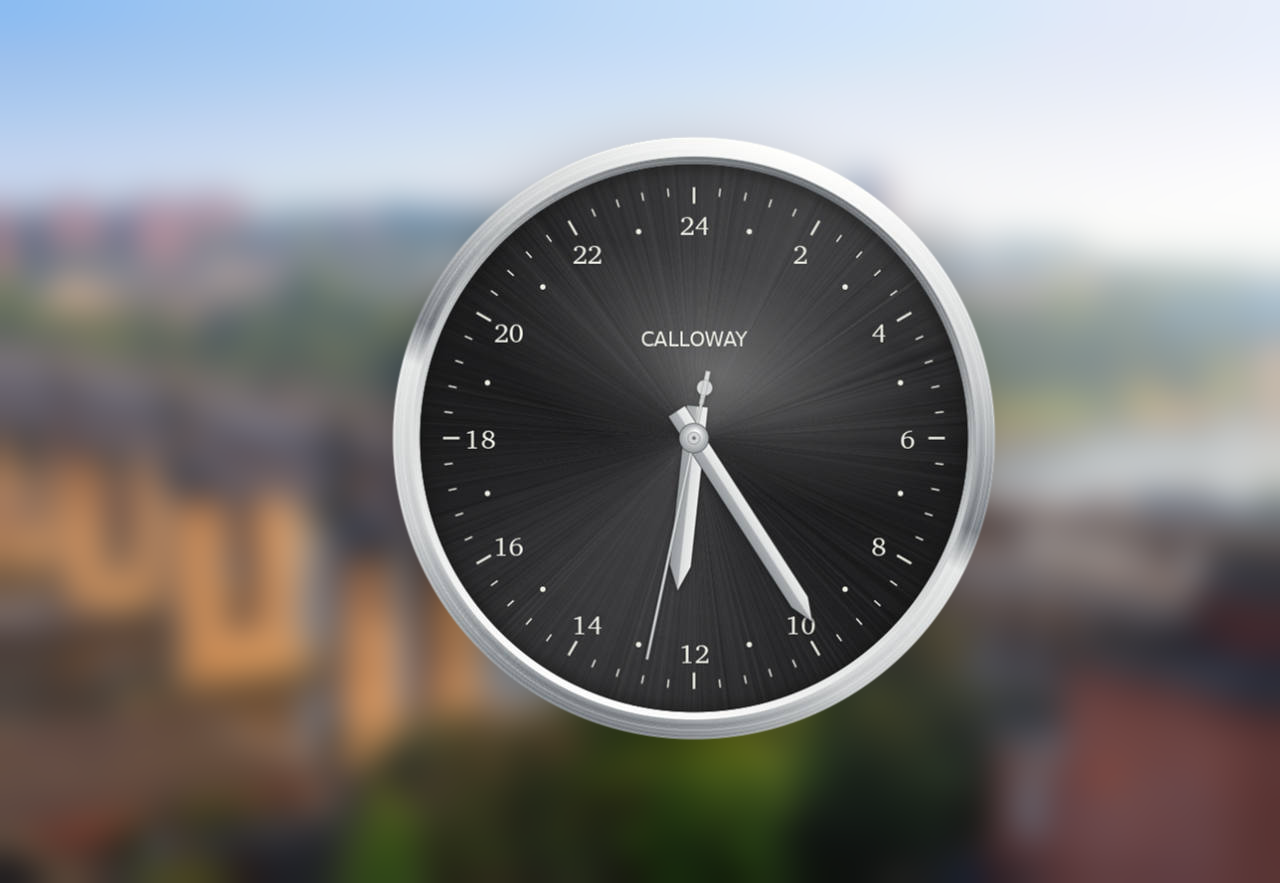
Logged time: h=12 m=24 s=32
